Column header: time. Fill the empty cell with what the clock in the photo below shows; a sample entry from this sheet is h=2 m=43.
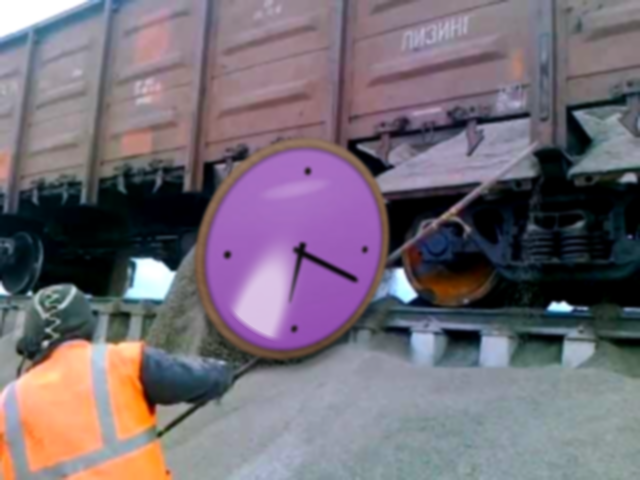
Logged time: h=6 m=19
